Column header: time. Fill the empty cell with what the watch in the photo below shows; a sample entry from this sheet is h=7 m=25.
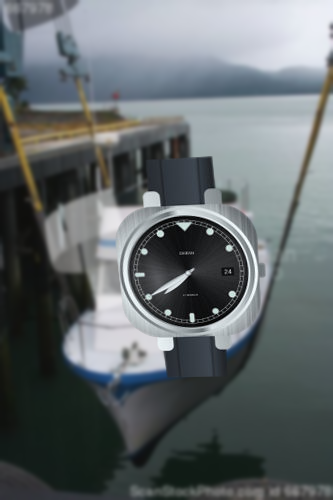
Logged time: h=7 m=40
